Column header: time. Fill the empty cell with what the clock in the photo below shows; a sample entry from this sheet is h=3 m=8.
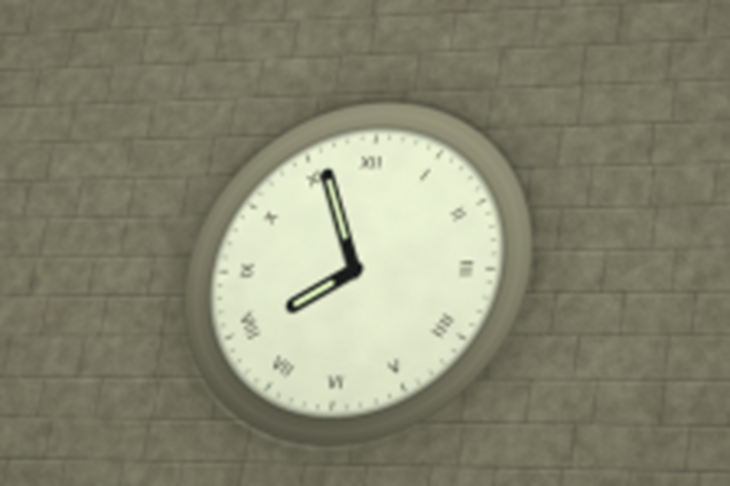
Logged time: h=7 m=56
